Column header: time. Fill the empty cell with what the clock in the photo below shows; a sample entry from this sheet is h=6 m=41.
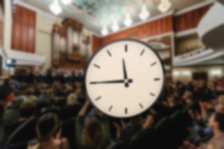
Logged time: h=11 m=45
